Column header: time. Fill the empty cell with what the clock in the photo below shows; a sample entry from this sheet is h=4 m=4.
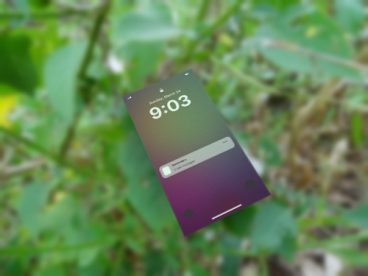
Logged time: h=9 m=3
